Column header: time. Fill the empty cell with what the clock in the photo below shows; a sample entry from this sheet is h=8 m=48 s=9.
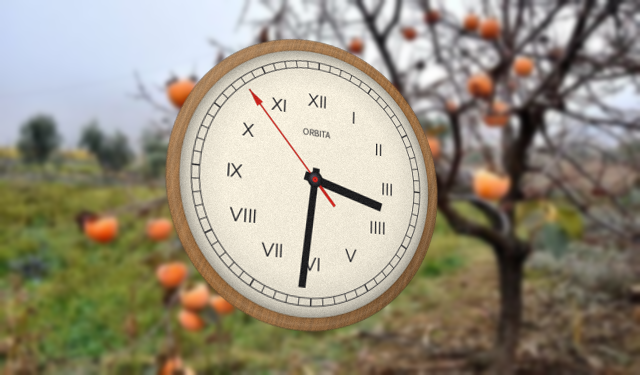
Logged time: h=3 m=30 s=53
